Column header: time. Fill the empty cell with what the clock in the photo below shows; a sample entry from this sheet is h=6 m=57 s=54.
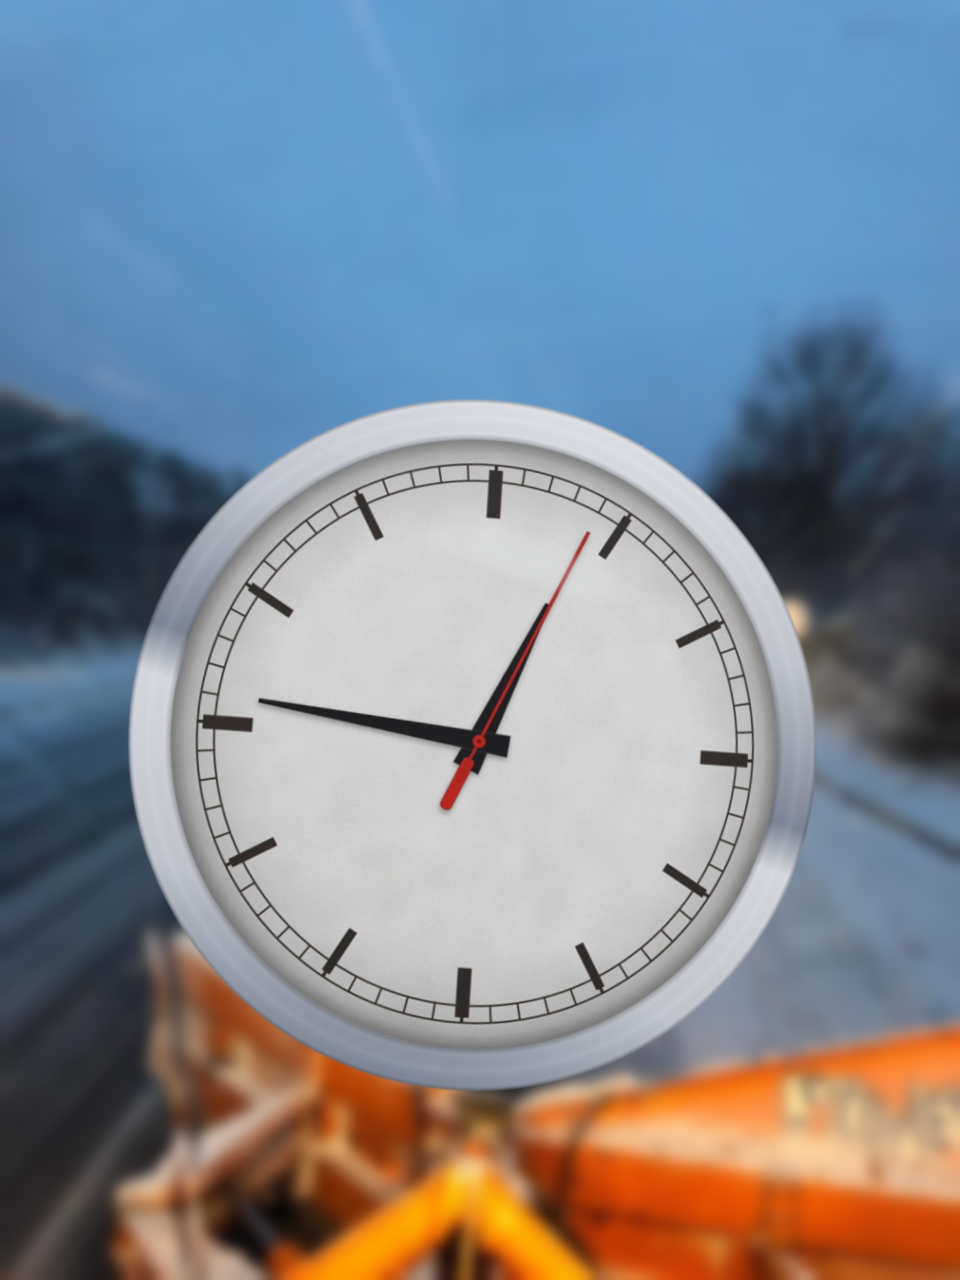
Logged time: h=12 m=46 s=4
